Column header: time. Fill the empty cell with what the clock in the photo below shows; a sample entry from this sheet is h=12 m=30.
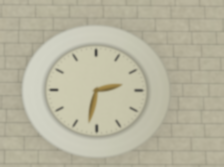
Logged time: h=2 m=32
